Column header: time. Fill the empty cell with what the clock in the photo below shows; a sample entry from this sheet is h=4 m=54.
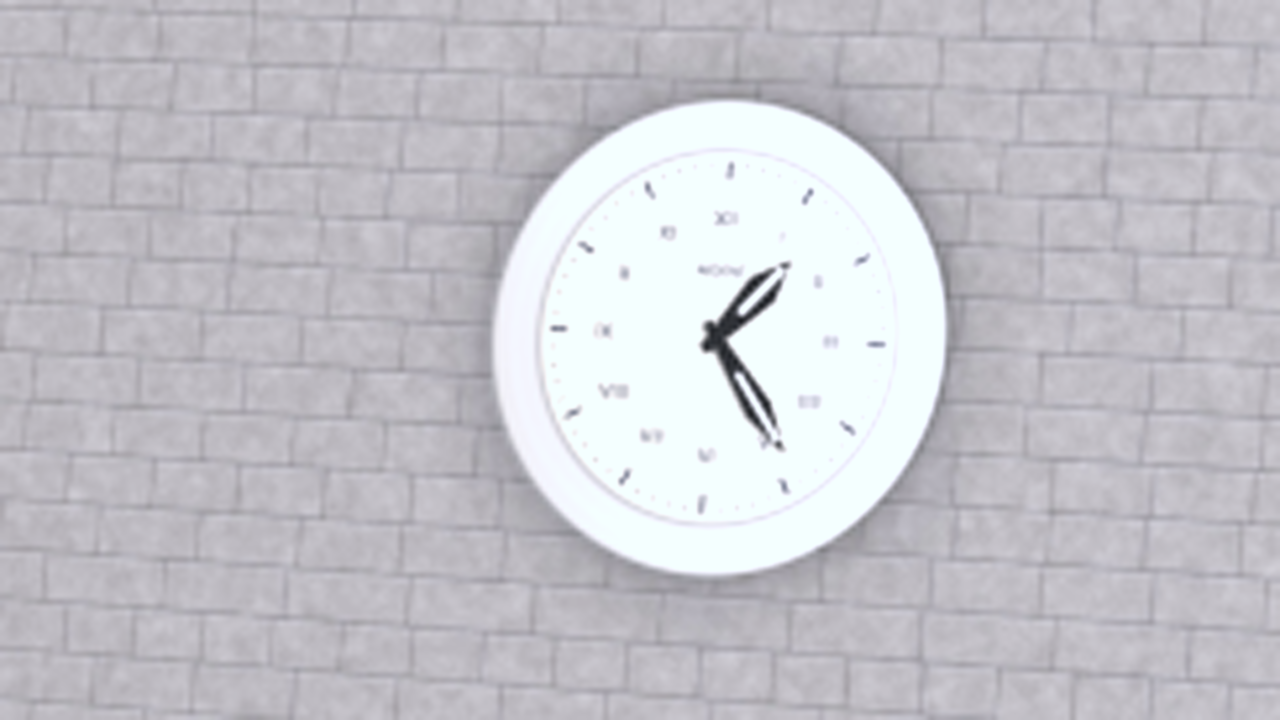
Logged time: h=1 m=24
